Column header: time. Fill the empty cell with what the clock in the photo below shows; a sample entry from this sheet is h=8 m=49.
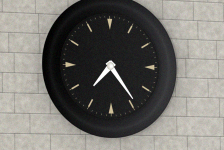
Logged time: h=7 m=24
